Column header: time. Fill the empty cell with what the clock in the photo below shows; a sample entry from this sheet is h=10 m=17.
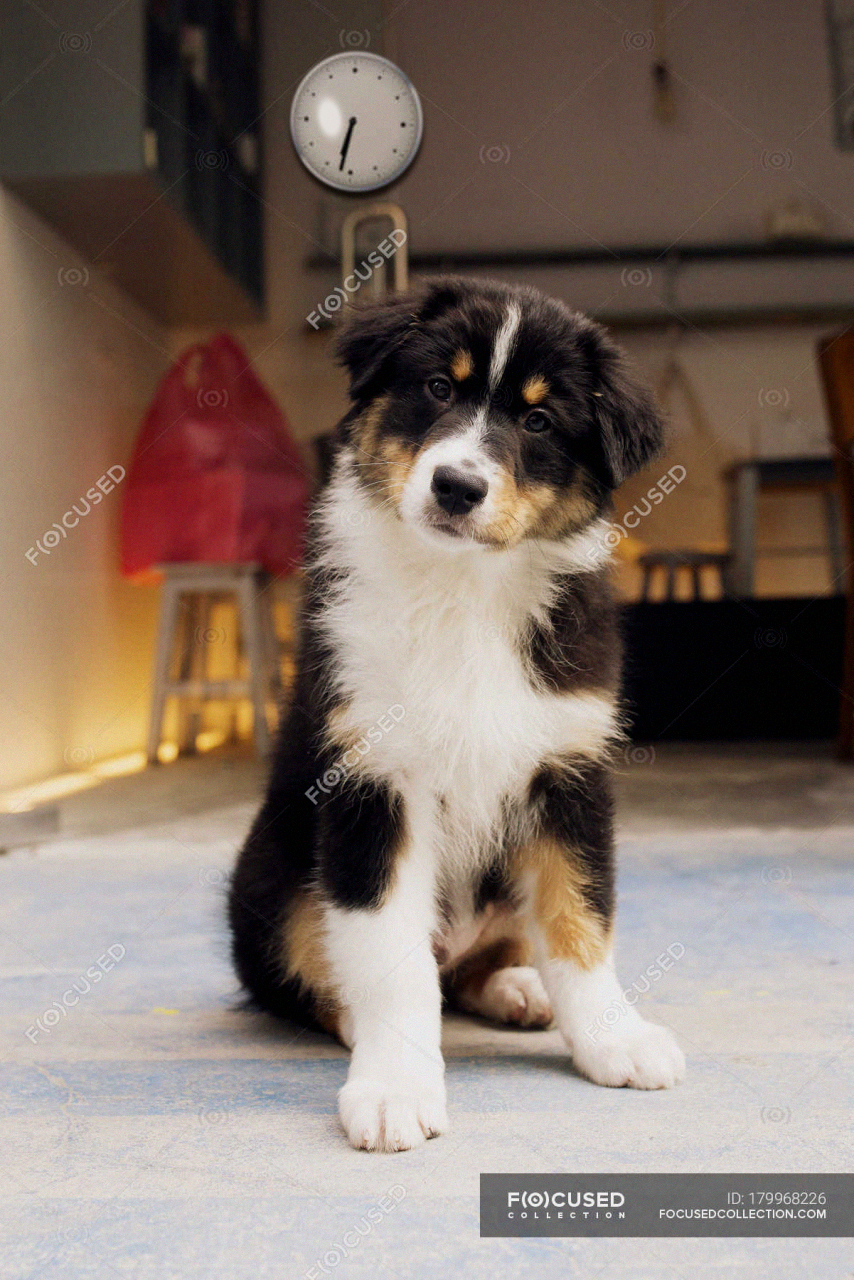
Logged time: h=6 m=32
